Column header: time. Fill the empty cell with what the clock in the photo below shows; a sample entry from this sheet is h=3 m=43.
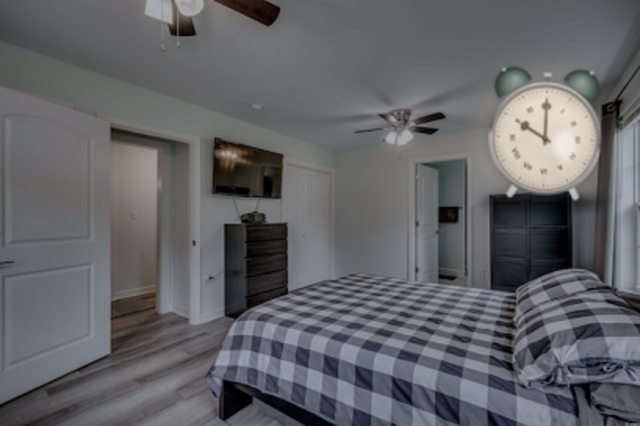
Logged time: h=10 m=0
